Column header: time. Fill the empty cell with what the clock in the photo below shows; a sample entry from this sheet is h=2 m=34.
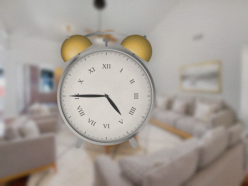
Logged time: h=4 m=45
